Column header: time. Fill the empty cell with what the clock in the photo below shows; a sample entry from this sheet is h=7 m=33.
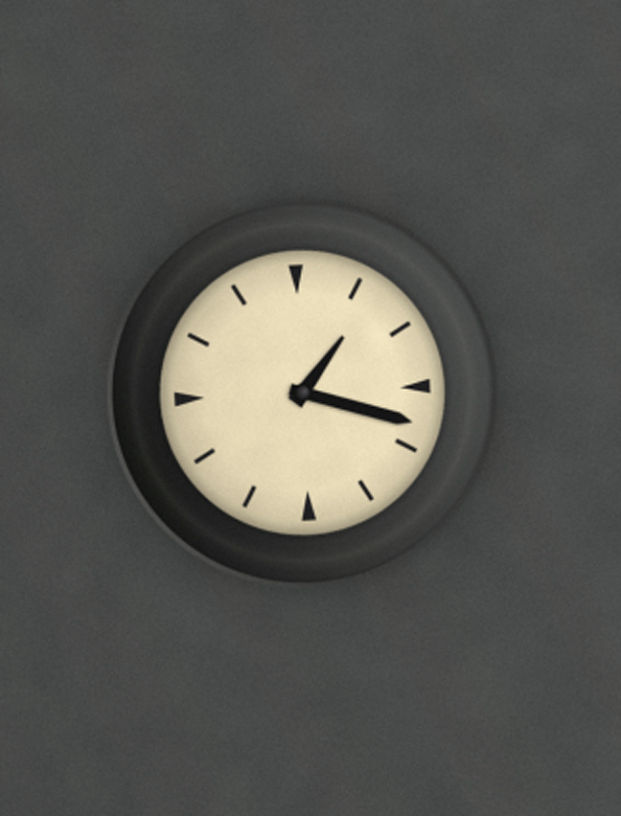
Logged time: h=1 m=18
